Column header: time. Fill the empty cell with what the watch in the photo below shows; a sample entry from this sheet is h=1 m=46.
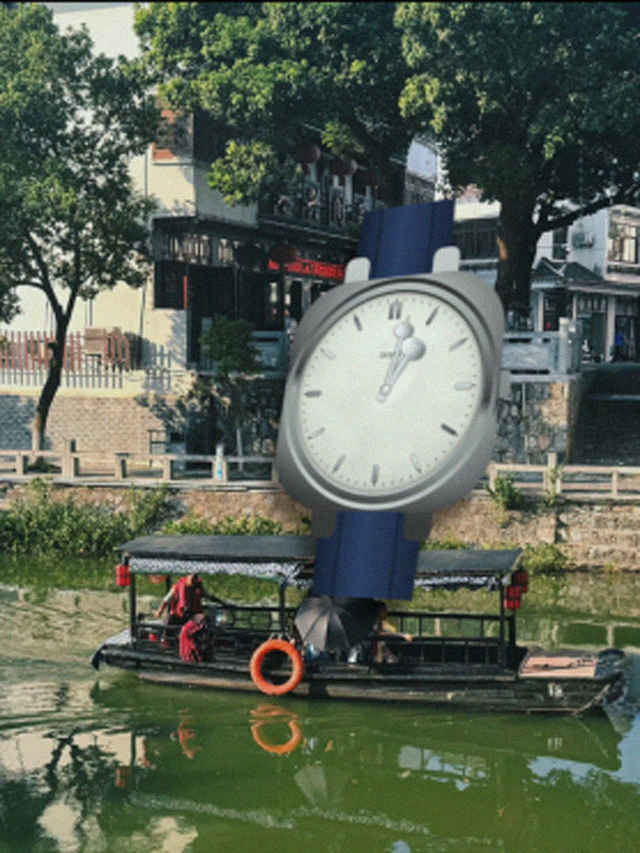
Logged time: h=1 m=2
